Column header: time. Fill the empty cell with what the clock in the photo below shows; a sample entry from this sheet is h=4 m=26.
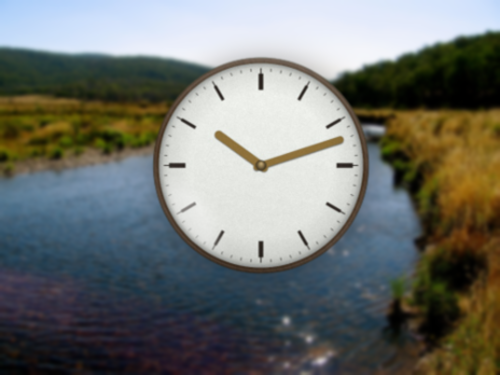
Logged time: h=10 m=12
